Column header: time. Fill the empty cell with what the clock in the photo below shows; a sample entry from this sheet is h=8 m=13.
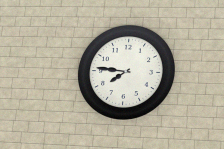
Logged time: h=7 m=46
